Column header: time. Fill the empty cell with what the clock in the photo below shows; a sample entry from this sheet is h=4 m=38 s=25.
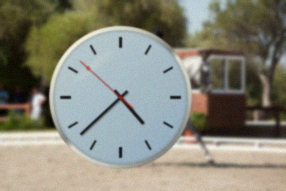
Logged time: h=4 m=37 s=52
